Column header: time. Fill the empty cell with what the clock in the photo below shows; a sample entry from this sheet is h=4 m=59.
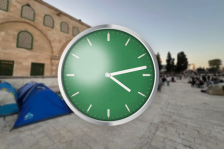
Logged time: h=4 m=13
